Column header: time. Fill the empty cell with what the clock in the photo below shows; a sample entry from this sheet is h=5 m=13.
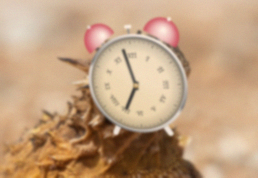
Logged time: h=6 m=58
